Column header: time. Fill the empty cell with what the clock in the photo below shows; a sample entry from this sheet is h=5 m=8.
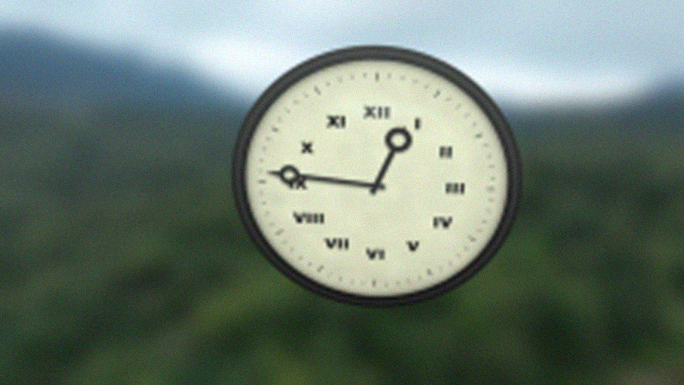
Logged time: h=12 m=46
